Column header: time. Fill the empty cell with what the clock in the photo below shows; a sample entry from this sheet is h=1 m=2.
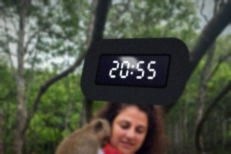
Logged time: h=20 m=55
